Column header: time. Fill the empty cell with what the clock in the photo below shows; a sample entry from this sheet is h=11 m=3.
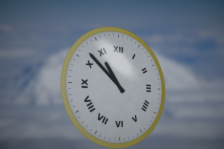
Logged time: h=10 m=52
